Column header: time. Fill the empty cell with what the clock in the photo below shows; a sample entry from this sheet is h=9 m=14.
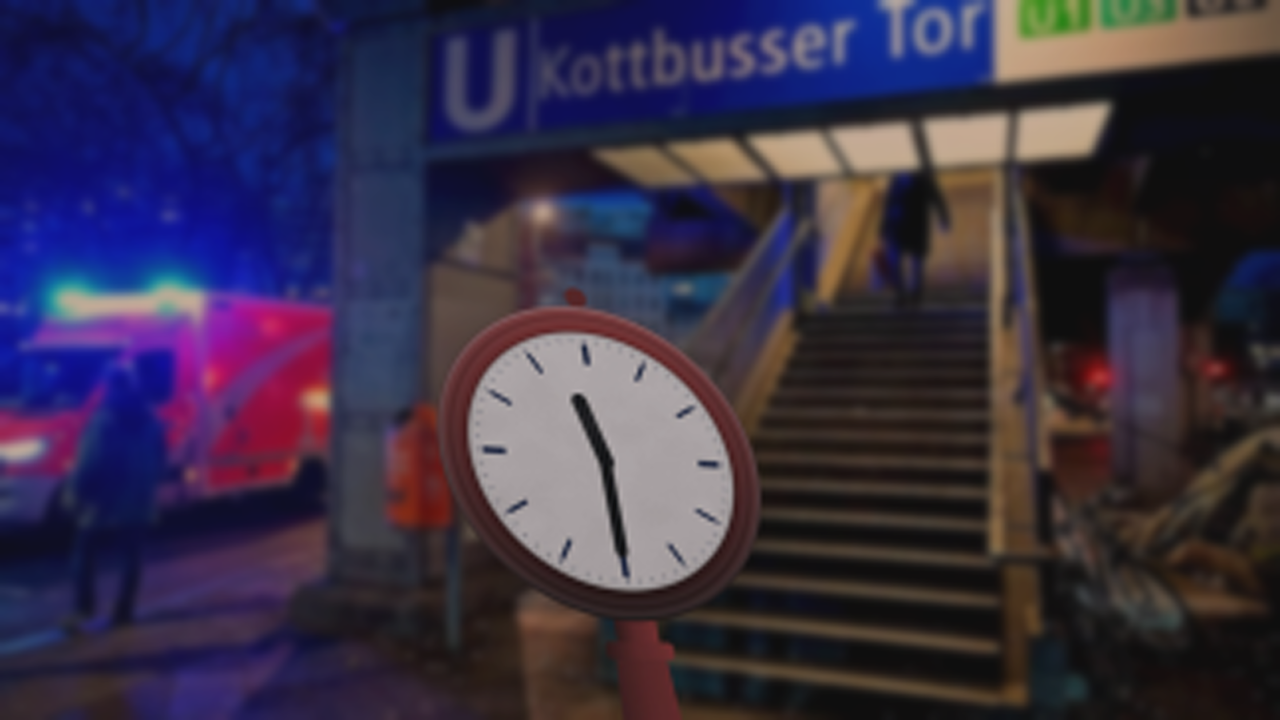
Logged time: h=11 m=30
